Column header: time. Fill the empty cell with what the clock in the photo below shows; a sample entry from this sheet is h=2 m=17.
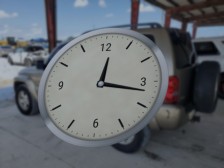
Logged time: h=12 m=17
